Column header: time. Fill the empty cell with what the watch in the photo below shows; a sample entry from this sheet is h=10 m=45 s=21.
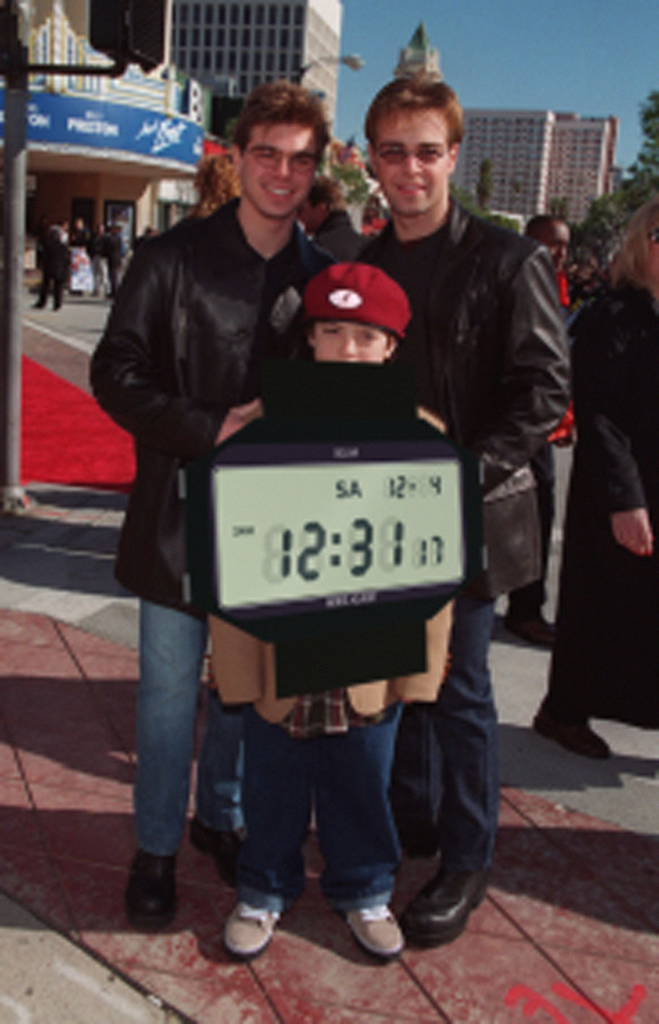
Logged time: h=12 m=31 s=17
